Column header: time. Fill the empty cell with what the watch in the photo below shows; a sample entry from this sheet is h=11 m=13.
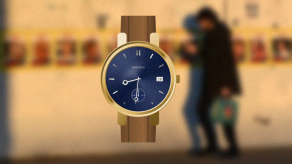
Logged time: h=8 m=31
